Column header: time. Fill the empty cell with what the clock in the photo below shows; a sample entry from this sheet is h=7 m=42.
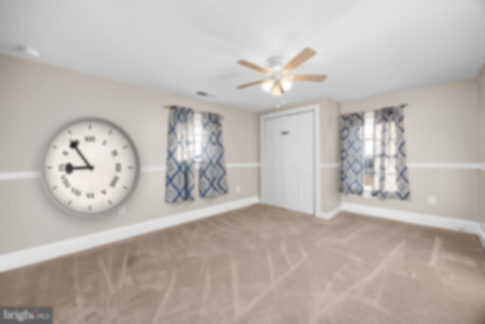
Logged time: h=8 m=54
